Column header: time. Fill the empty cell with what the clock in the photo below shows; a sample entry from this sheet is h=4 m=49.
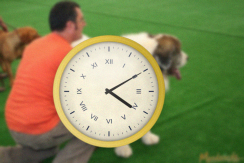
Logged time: h=4 m=10
